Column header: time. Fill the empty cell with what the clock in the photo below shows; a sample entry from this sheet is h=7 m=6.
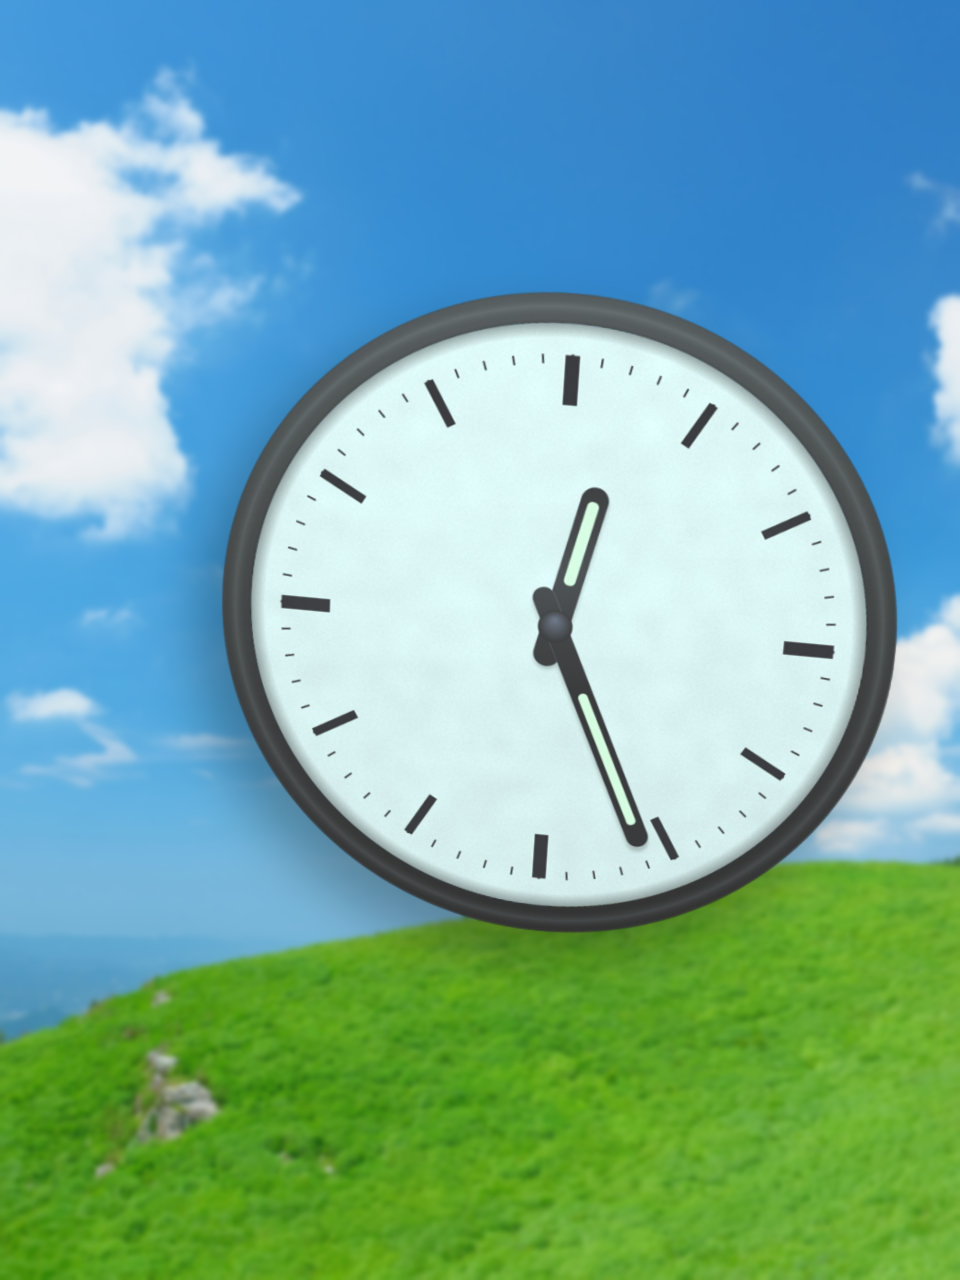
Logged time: h=12 m=26
